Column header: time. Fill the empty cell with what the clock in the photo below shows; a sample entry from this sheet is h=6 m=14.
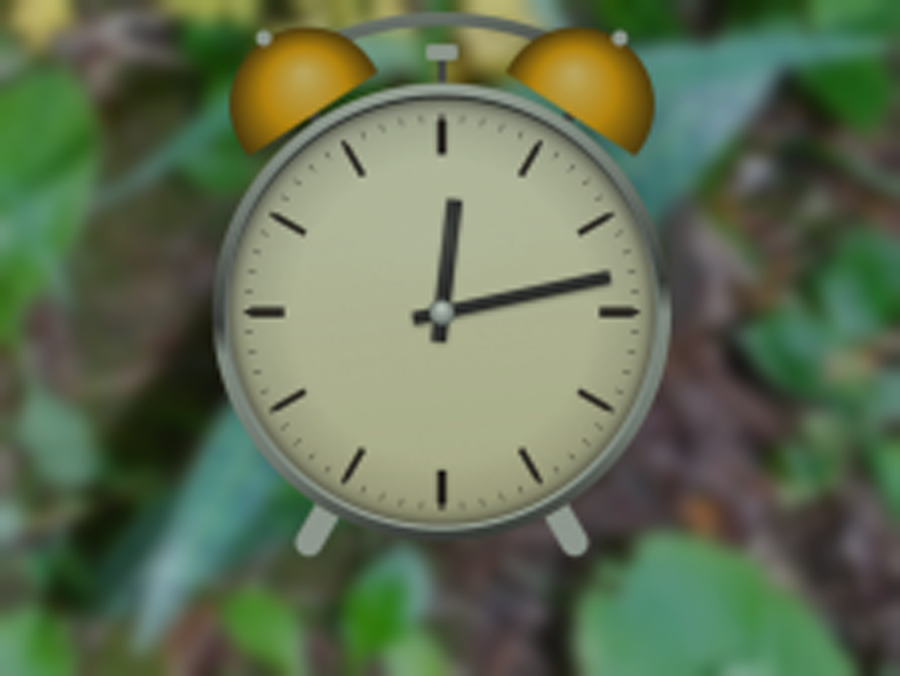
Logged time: h=12 m=13
